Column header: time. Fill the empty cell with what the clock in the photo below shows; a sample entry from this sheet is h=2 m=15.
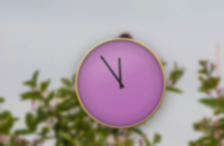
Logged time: h=11 m=54
